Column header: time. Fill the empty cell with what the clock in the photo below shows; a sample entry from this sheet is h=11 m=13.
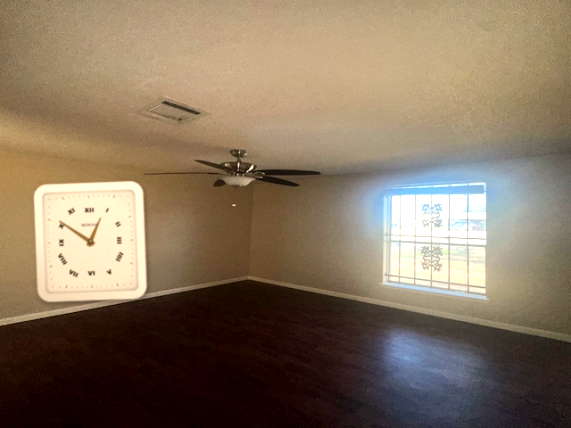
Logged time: h=12 m=51
